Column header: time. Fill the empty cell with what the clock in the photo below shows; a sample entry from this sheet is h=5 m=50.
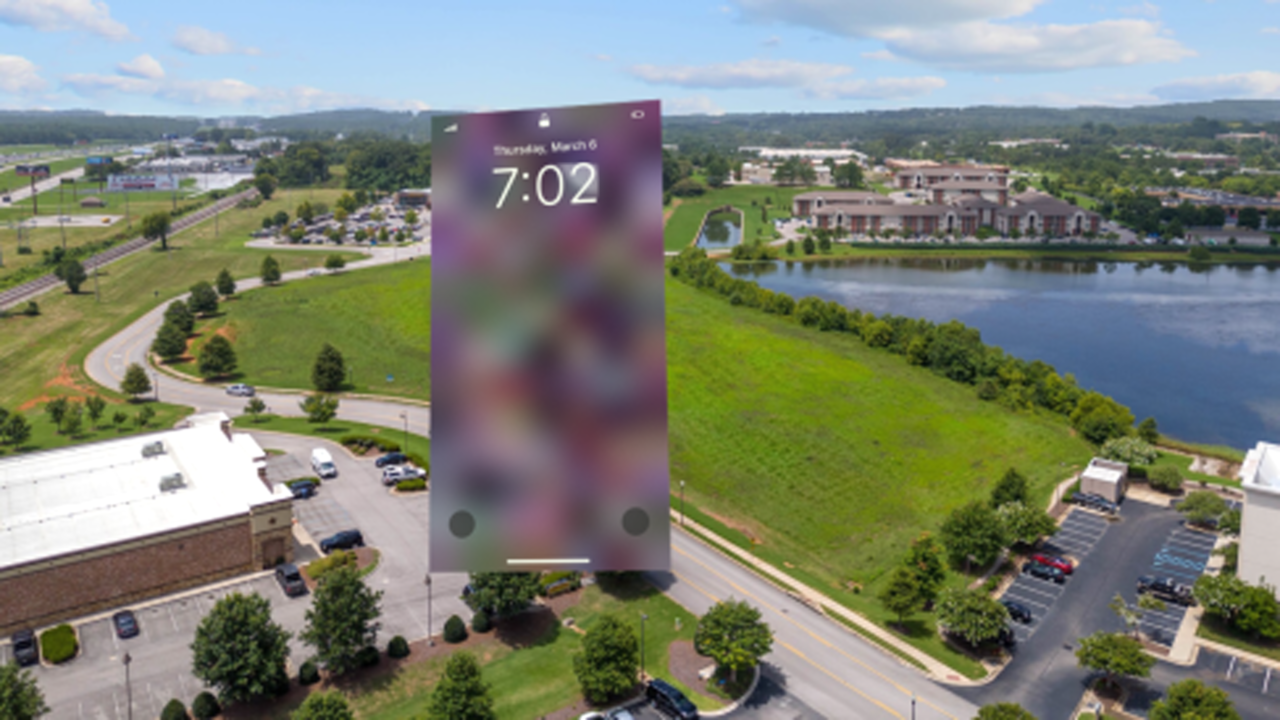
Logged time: h=7 m=2
